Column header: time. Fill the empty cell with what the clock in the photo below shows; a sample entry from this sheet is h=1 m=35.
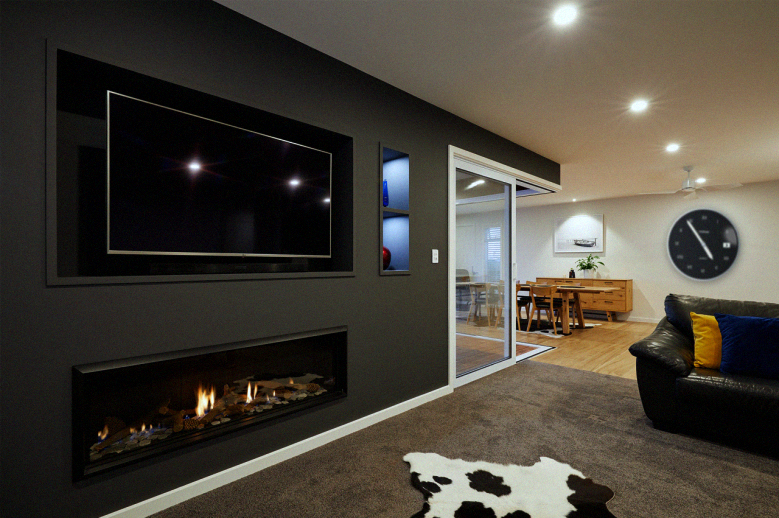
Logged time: h=4 m=54
